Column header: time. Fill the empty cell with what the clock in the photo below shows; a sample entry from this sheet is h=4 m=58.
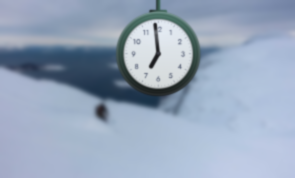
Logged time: h=6 m=59
